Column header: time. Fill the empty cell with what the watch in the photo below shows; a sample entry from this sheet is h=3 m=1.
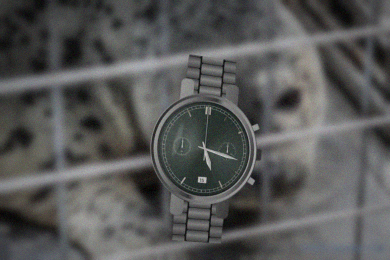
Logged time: h=5 m=17
